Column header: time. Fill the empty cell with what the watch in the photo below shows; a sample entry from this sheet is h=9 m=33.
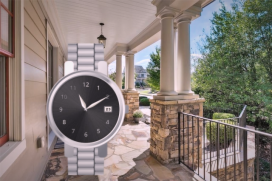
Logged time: h=11 m=10
